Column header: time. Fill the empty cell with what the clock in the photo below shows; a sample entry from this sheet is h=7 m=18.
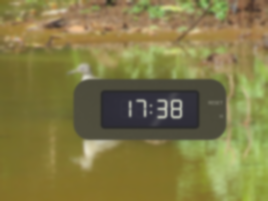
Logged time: h=17 m=38
